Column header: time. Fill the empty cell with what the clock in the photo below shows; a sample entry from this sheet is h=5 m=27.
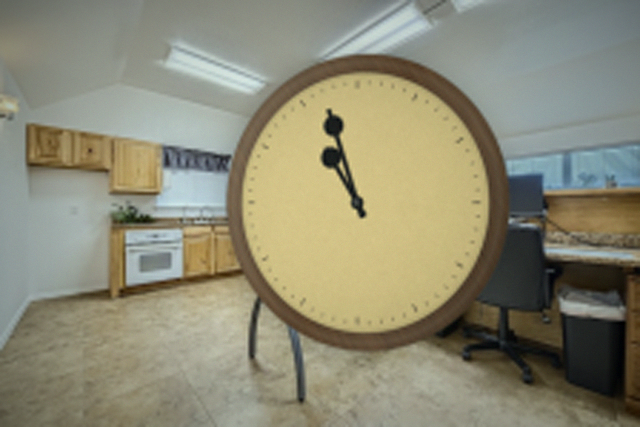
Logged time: h=10 m=57
